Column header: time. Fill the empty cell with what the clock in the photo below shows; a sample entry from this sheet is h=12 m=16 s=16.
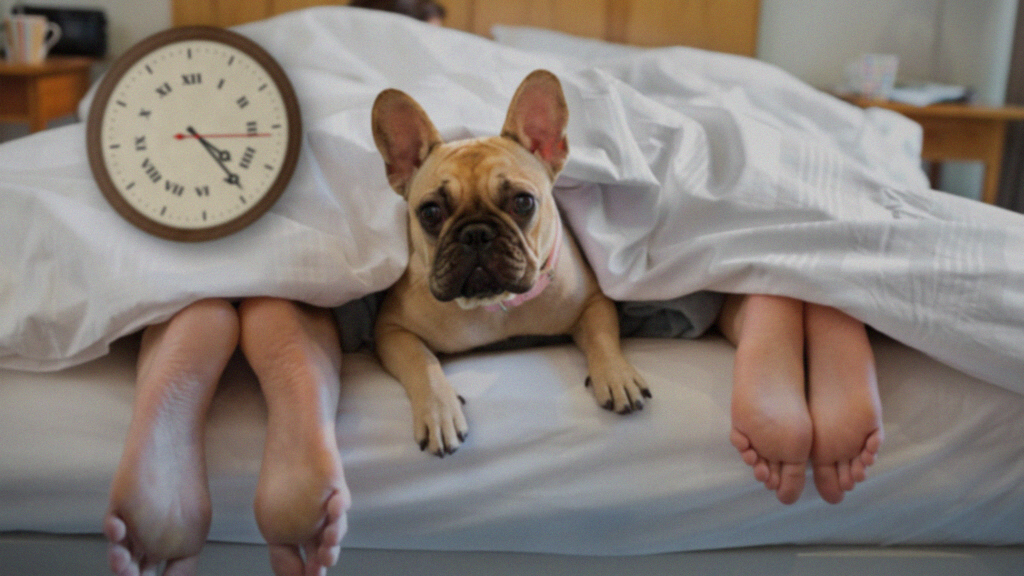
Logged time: h=4 m=24 s=16
